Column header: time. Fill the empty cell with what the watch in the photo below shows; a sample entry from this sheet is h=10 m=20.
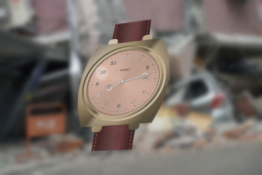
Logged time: h=8 m=13
